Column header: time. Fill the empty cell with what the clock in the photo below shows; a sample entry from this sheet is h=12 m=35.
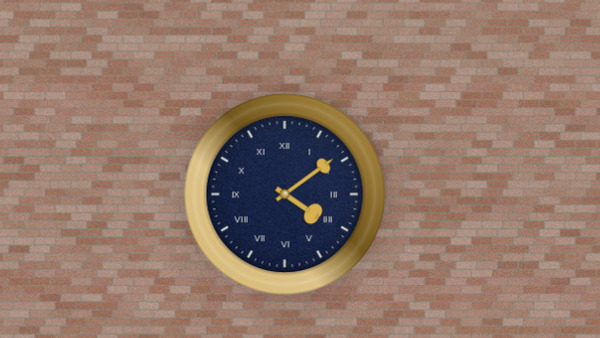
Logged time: h=4 m=9
